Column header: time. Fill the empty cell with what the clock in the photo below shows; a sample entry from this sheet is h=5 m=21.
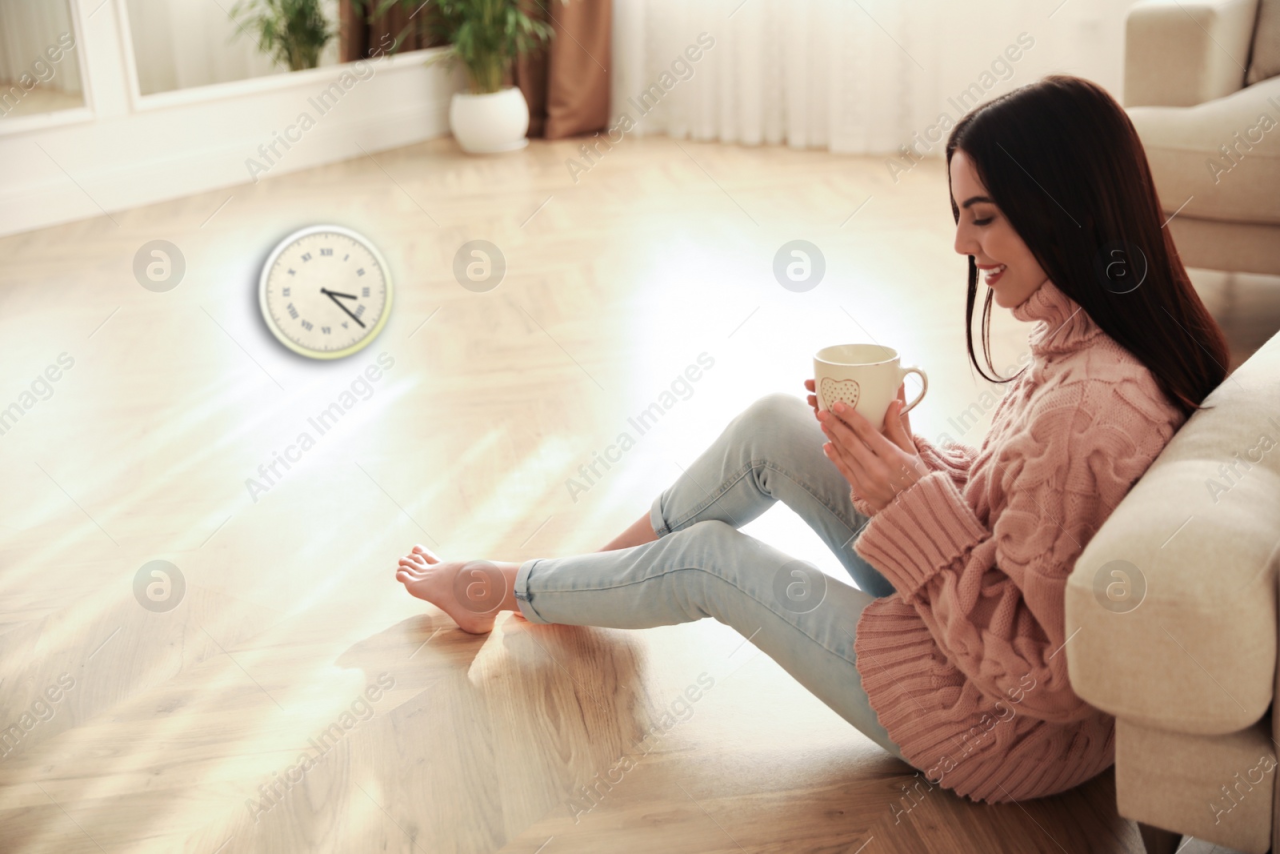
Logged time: h=3 m=22
